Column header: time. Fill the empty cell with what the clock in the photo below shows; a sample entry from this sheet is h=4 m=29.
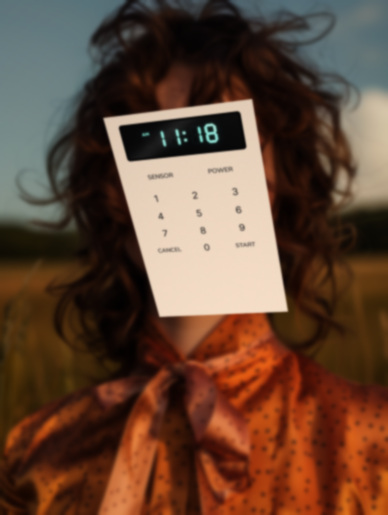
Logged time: h=11 m=18
